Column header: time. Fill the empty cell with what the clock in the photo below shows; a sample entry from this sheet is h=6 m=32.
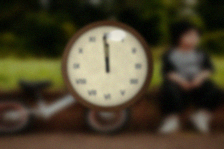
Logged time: h=11 m=59
